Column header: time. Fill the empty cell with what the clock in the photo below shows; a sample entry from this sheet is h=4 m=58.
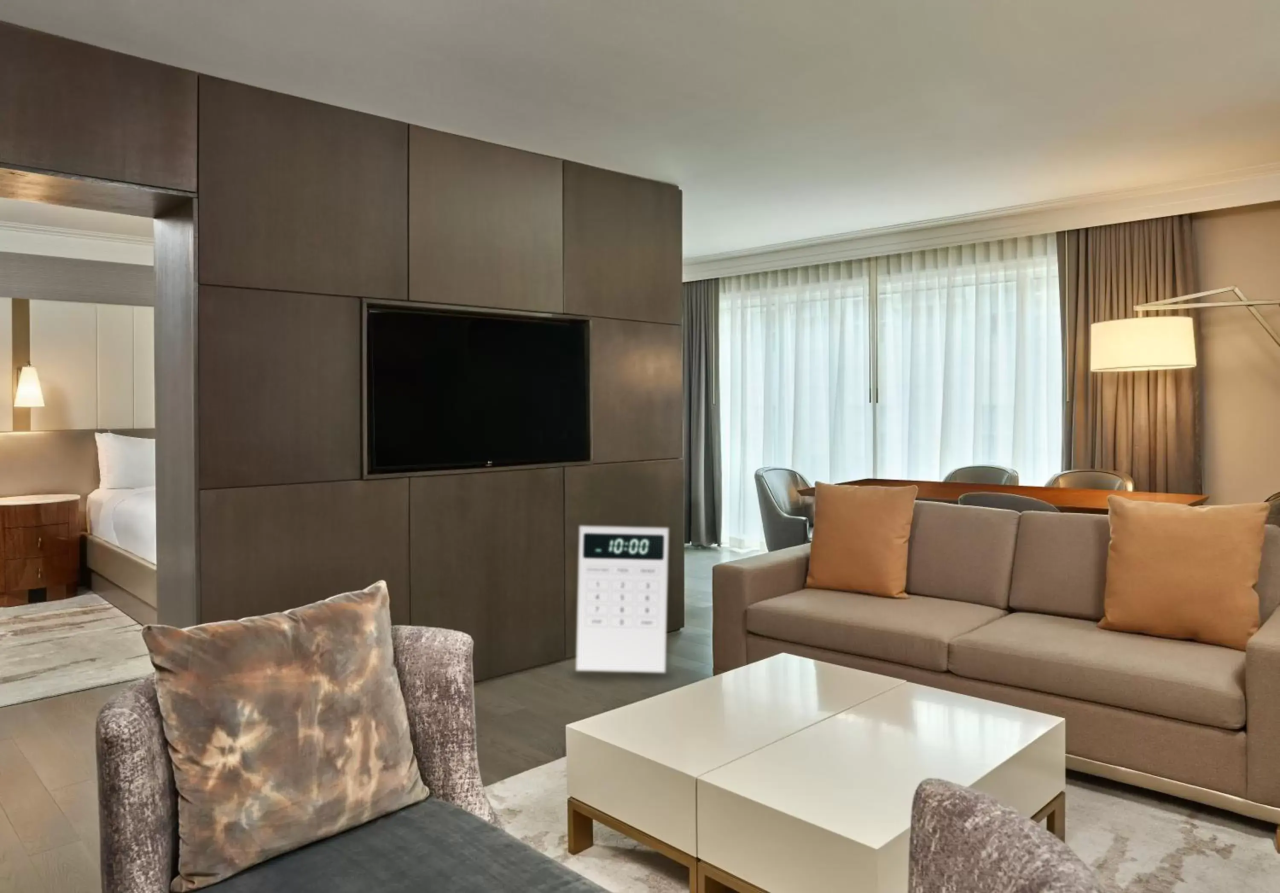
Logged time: h=10 m=0
